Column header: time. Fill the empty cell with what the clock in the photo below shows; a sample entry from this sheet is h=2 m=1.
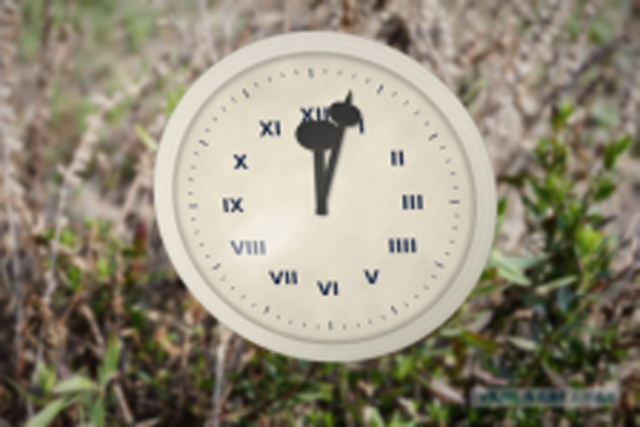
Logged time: h=12 m=3
